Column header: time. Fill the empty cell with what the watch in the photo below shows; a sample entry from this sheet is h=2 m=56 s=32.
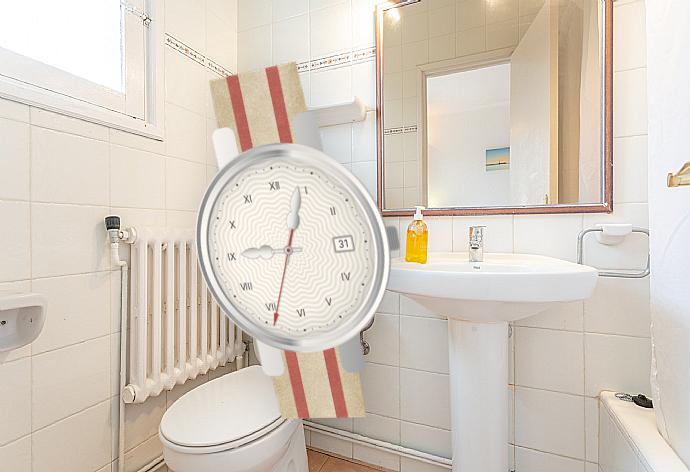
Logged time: h=9 m=3 s=34
